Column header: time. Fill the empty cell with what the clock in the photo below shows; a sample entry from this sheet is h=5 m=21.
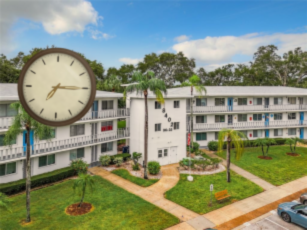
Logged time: h=7 m=15
